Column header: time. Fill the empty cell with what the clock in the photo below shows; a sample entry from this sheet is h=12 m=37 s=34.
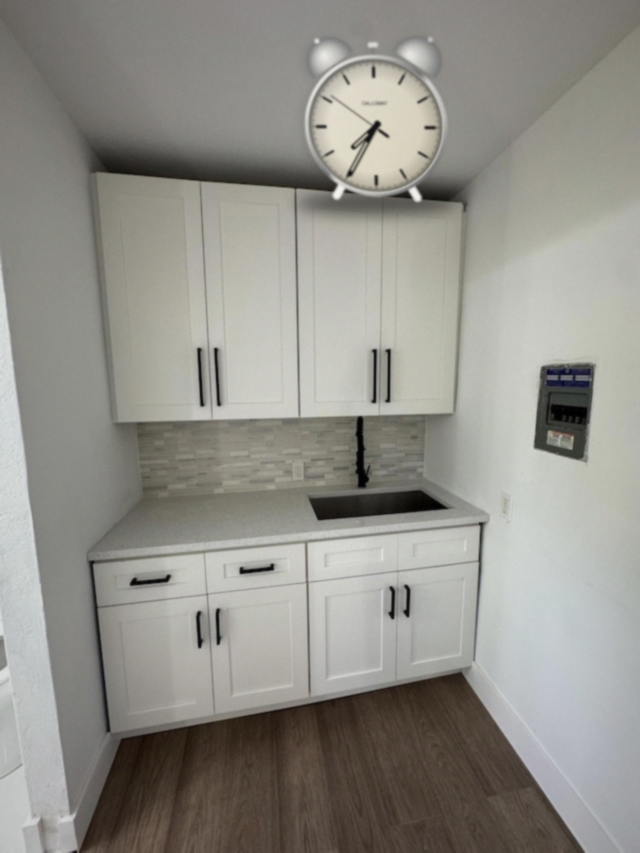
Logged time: h=7 m=34 s=51
